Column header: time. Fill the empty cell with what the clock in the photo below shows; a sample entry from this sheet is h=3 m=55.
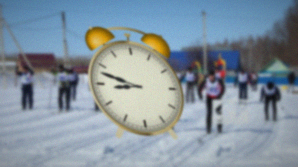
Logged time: h=8 m=48
